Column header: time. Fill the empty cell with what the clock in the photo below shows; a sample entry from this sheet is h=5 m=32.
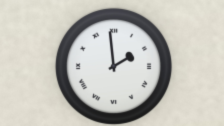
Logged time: h=1 m=59
